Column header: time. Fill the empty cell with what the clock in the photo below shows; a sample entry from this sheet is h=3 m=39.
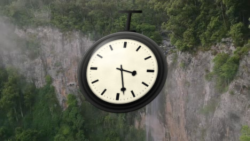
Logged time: h=3 m=28
